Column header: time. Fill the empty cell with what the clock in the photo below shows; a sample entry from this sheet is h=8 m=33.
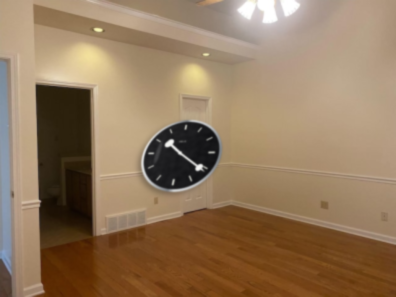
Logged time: h=10 m=21
